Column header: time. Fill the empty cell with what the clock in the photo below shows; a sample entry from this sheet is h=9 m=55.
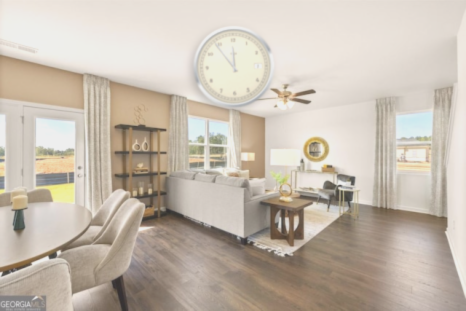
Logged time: h=11 m=54
